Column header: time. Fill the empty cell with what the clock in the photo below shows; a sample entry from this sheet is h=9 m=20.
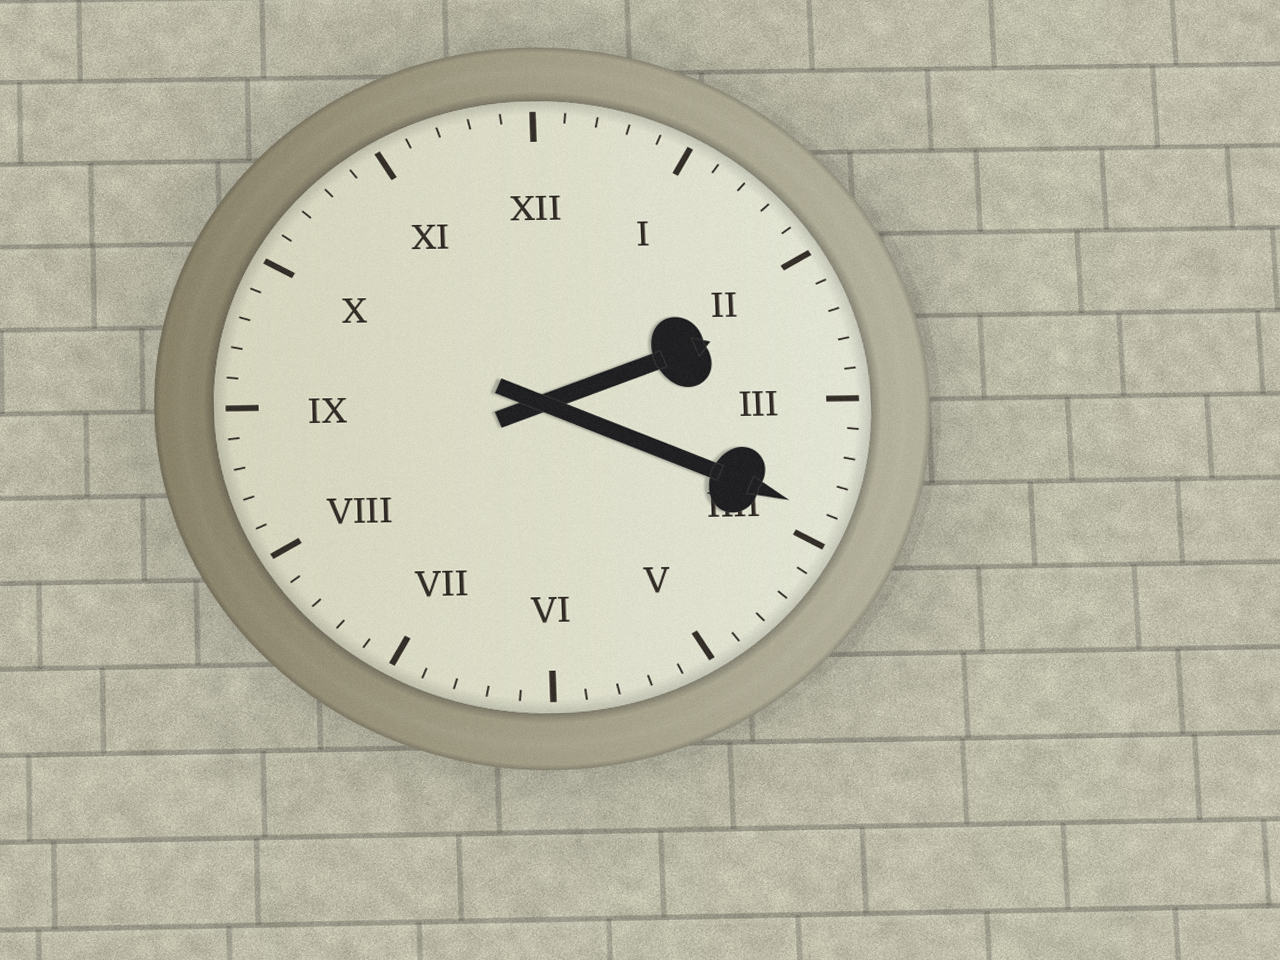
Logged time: h=2 m=19
